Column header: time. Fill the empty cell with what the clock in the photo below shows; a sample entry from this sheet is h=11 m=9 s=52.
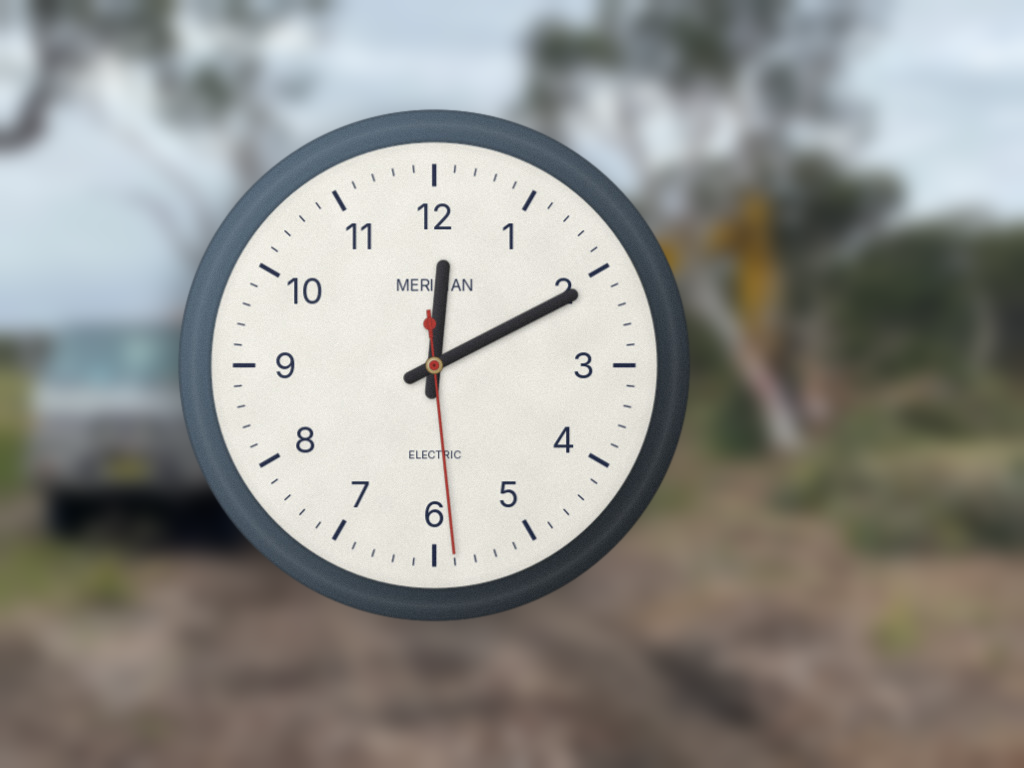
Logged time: h=12 m=10 s=29
